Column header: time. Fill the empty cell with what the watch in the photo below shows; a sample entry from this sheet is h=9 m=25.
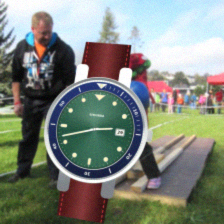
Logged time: h=2 m=42
